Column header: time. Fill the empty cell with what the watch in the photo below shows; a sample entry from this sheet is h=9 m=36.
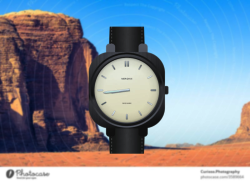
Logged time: h=8 m=44
